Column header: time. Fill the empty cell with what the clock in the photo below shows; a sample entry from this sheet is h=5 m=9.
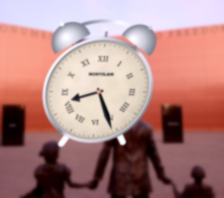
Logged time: h=8 m=26
